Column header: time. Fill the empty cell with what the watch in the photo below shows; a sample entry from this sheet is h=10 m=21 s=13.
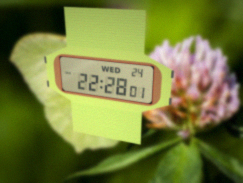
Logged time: h=22 m=28 s=1
